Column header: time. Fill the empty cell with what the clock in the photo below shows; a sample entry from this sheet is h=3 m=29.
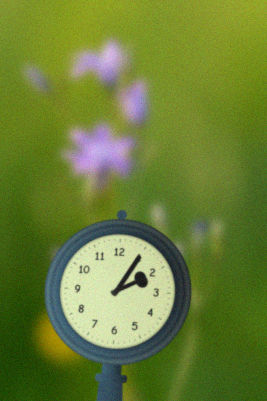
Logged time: h=2 m=5
